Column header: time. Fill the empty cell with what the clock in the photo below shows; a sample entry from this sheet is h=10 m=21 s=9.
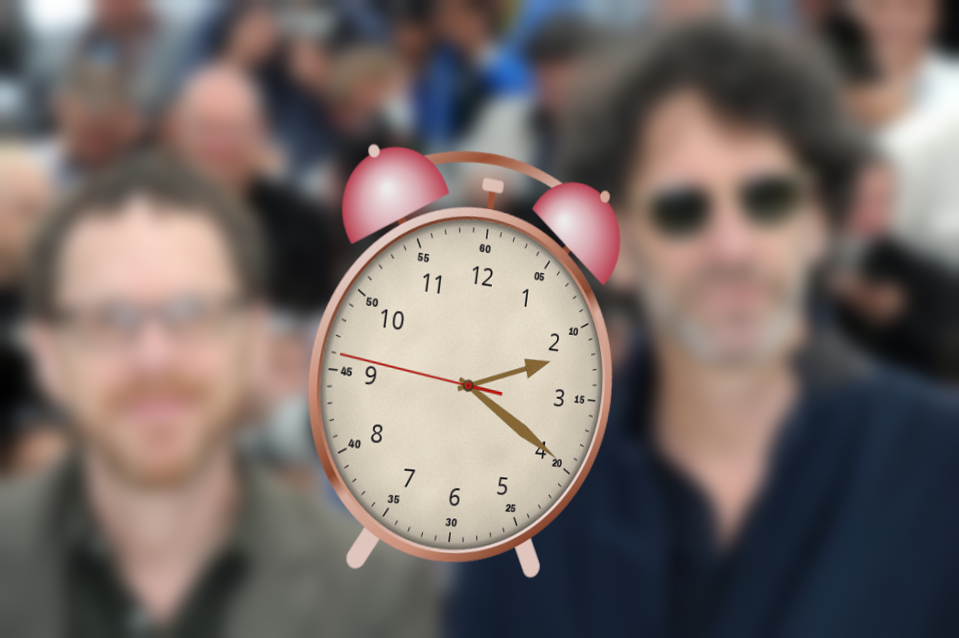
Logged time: h=2 m=19 s=46
